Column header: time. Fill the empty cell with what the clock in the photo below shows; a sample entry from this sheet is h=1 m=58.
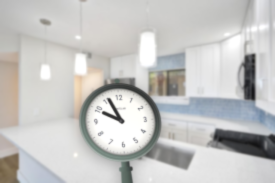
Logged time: h=9 m=56
